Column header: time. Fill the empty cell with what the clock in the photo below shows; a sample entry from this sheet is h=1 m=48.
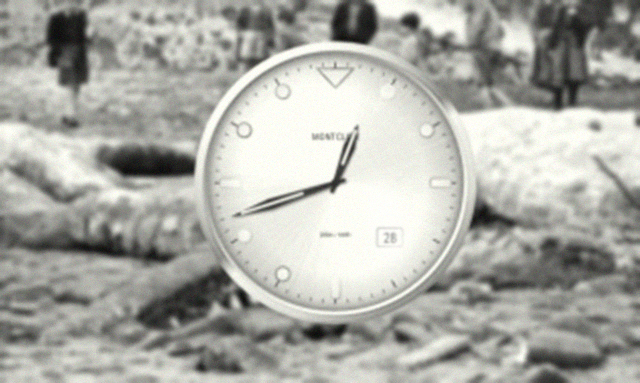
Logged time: h=12 m=42
